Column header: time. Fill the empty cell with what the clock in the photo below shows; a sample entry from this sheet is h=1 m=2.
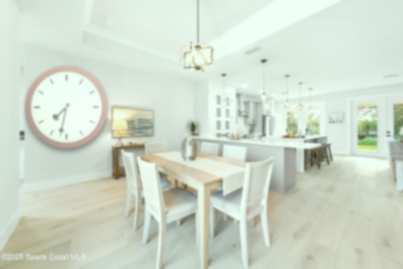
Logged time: h=7 m=32
